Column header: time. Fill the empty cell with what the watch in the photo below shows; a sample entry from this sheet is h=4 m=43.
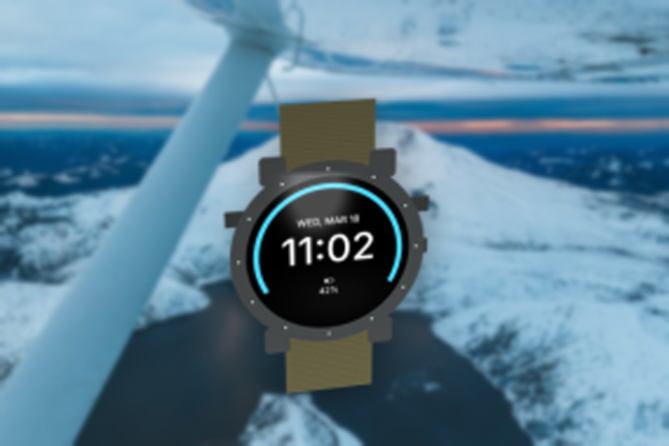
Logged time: h=11 m=2
